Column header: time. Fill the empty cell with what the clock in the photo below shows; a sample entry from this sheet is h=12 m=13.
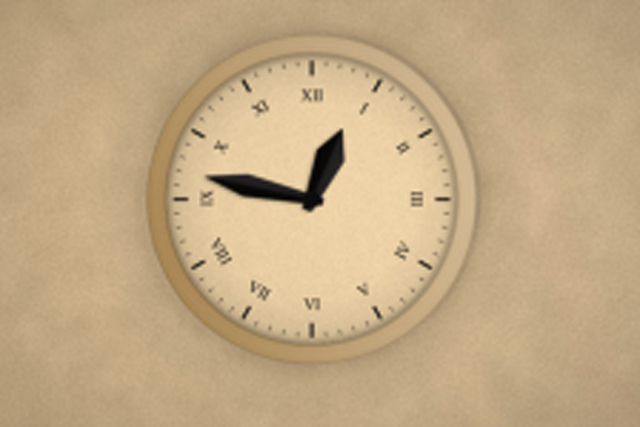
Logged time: h=12 m=47
